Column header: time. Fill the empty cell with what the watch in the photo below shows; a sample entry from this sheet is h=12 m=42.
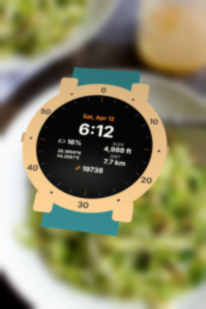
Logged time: h=6 m=12
